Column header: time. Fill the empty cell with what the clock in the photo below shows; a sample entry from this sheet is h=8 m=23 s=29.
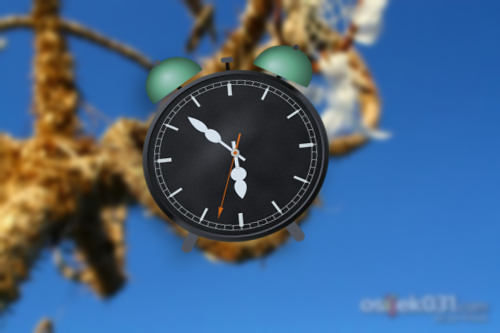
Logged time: h=5 m=52 s=33
